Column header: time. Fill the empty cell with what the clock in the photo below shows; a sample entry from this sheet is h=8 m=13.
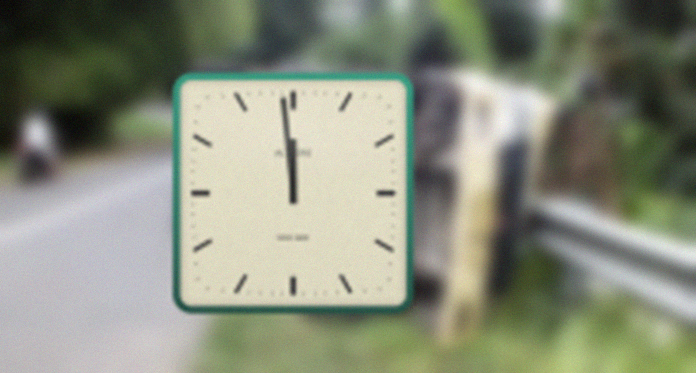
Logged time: h=11 m=59
